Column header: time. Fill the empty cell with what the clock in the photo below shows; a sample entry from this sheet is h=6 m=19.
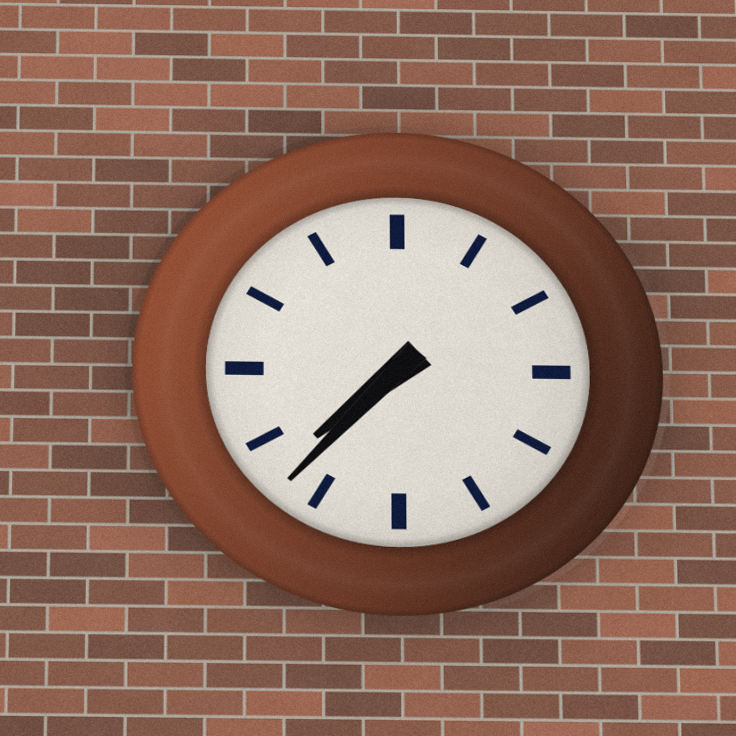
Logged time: h=7 m=37
